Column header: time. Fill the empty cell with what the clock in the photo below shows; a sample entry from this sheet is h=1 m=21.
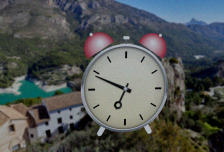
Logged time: h=6 m=49
